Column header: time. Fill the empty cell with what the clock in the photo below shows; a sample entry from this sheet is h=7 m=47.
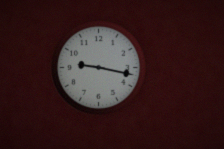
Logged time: h=9 m=17
